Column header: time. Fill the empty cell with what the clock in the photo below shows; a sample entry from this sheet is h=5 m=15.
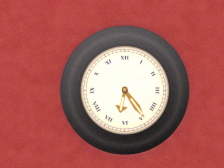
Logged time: h=6 m=24
